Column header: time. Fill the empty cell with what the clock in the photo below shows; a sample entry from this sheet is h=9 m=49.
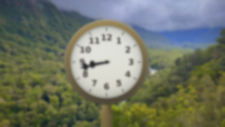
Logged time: h=8 m=43
